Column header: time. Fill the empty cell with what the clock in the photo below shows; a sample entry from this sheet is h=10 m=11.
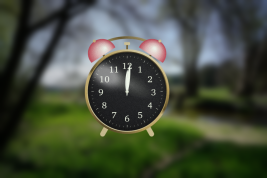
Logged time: h=12 m=1
